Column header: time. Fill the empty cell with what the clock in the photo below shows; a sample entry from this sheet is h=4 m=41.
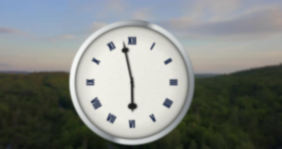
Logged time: h=5 m=58
